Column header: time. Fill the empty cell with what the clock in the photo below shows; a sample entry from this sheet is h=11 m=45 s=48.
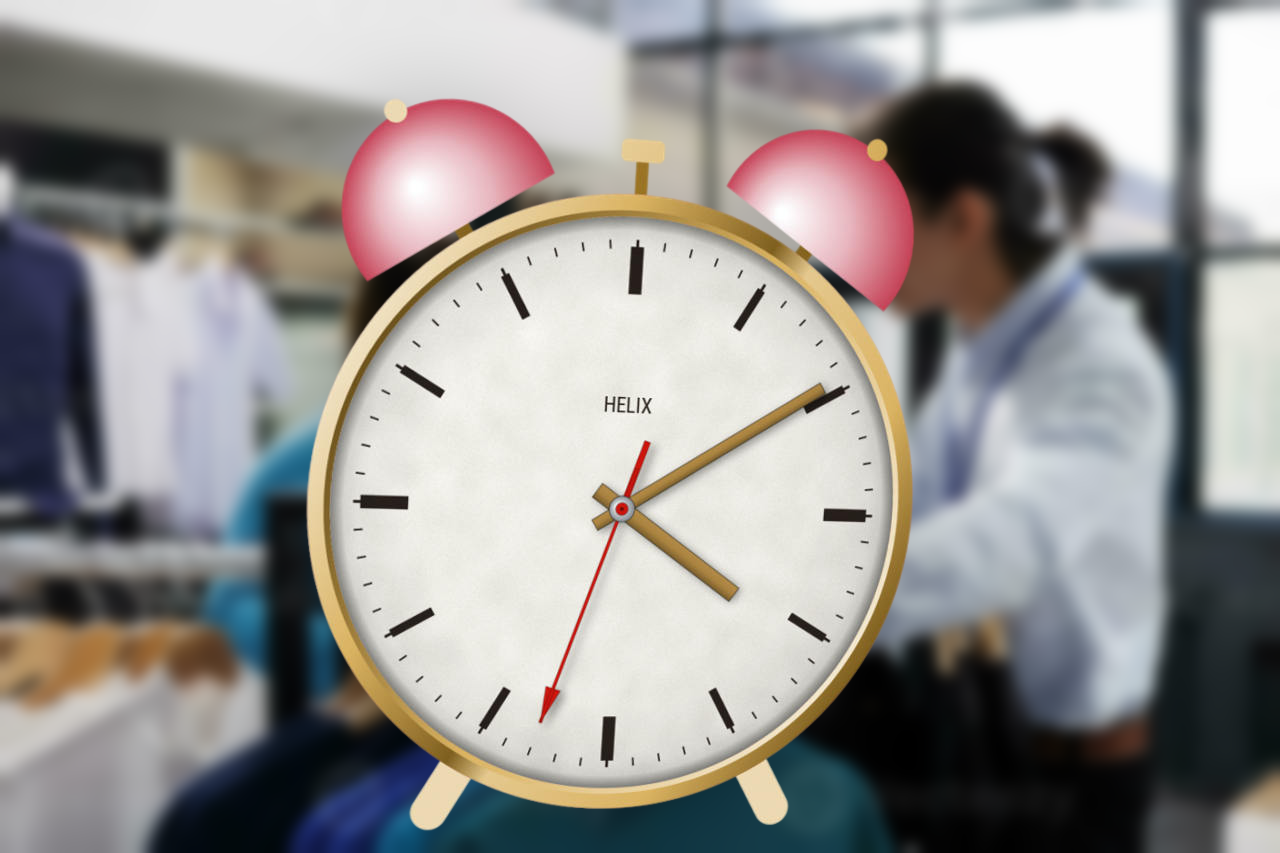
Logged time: h=4 m=9 s=33
